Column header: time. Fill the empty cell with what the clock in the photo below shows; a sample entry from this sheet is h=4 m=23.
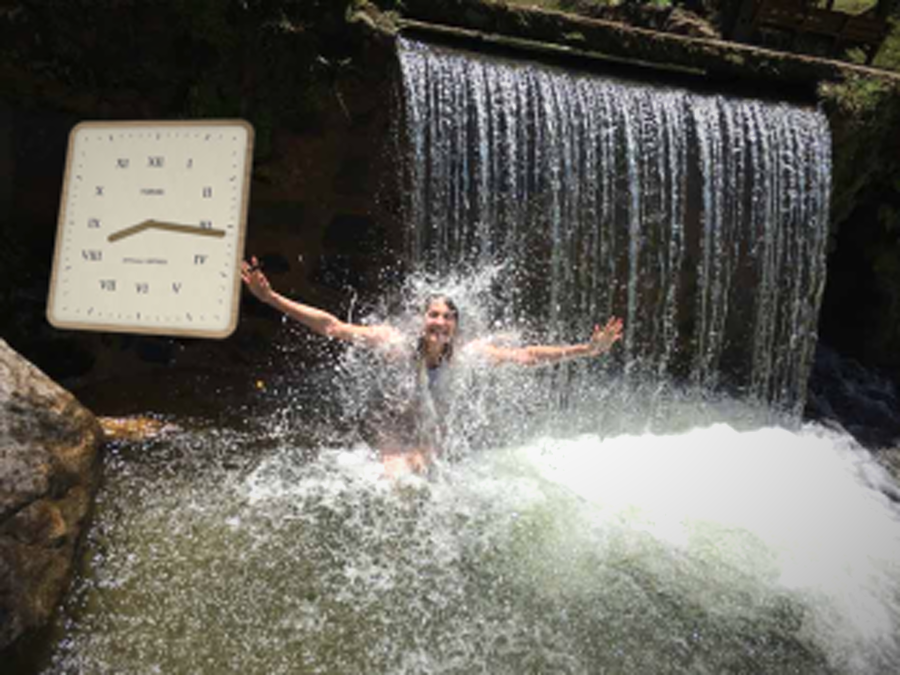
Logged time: h=8 m=16
